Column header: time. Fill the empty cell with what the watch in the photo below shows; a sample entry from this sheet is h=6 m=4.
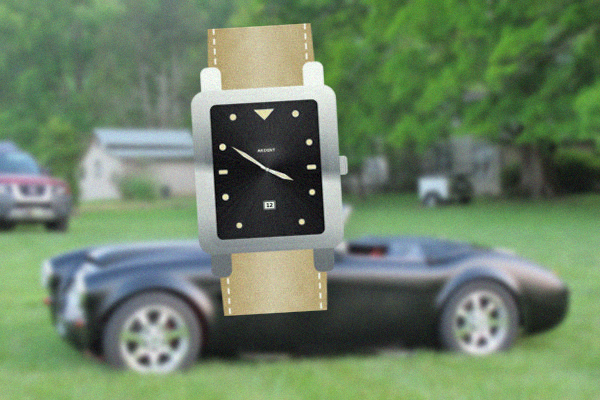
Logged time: h=3 m=51
